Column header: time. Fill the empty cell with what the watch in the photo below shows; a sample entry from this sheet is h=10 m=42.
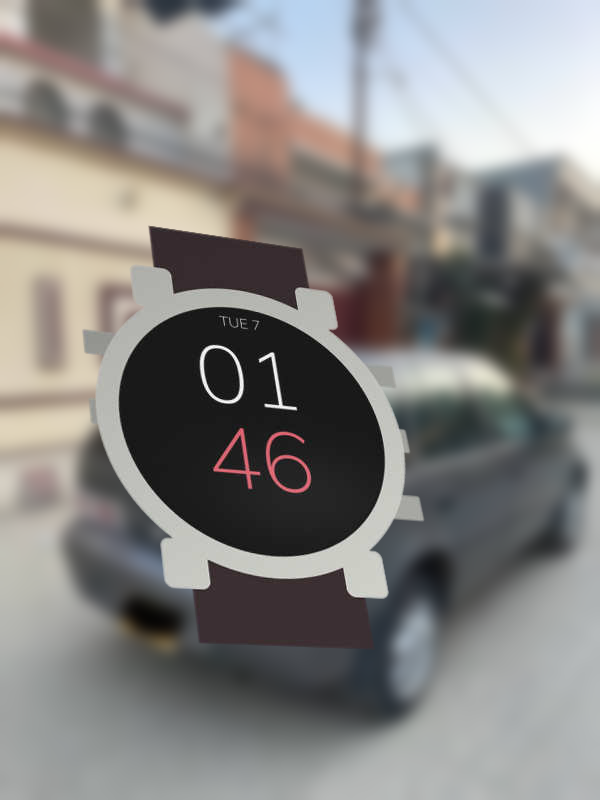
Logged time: h=1 m=46
